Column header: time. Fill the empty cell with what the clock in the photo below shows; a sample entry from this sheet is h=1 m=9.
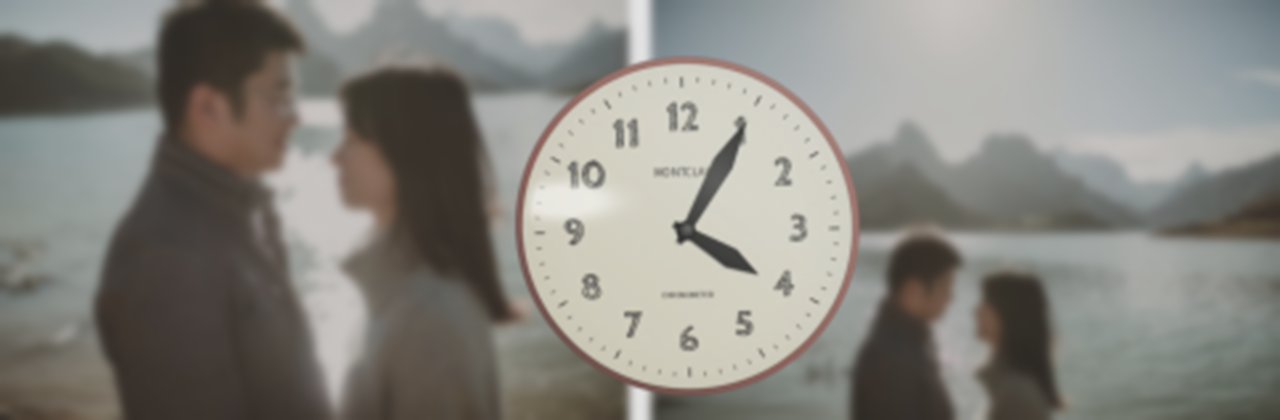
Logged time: h=4 m=5
